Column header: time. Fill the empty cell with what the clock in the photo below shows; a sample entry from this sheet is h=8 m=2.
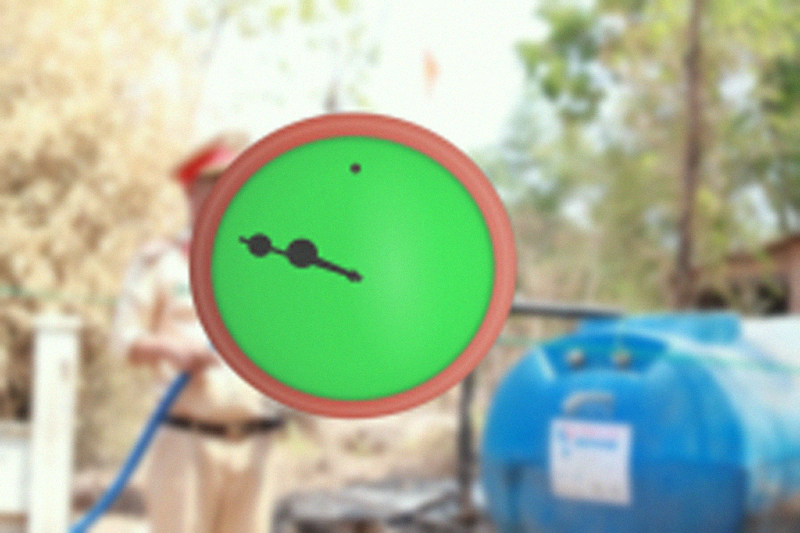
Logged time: h=9 m=48
